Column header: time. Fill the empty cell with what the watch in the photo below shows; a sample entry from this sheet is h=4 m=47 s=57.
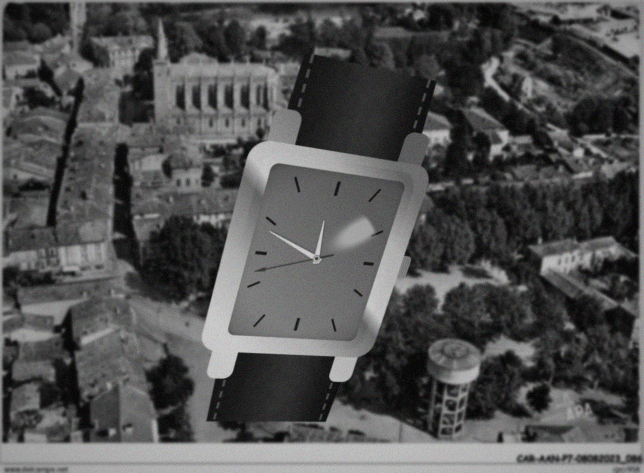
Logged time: h=11 m=48 s=42
